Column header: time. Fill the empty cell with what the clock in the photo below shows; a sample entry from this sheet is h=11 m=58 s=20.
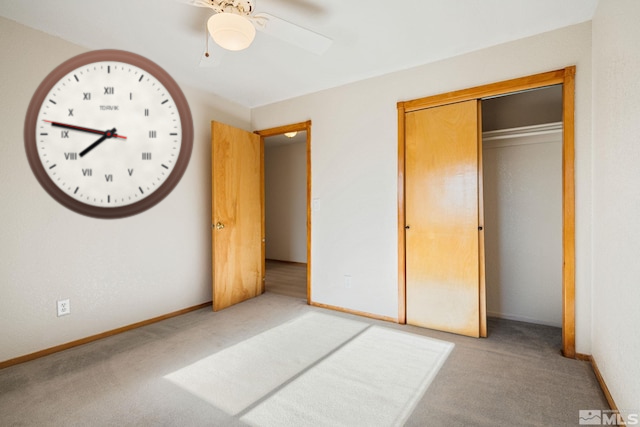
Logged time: h=7 m=46 s=47
